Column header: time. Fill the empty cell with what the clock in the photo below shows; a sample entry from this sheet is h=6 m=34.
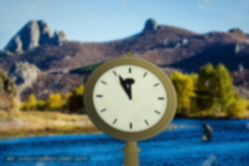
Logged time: h=11 m=56
